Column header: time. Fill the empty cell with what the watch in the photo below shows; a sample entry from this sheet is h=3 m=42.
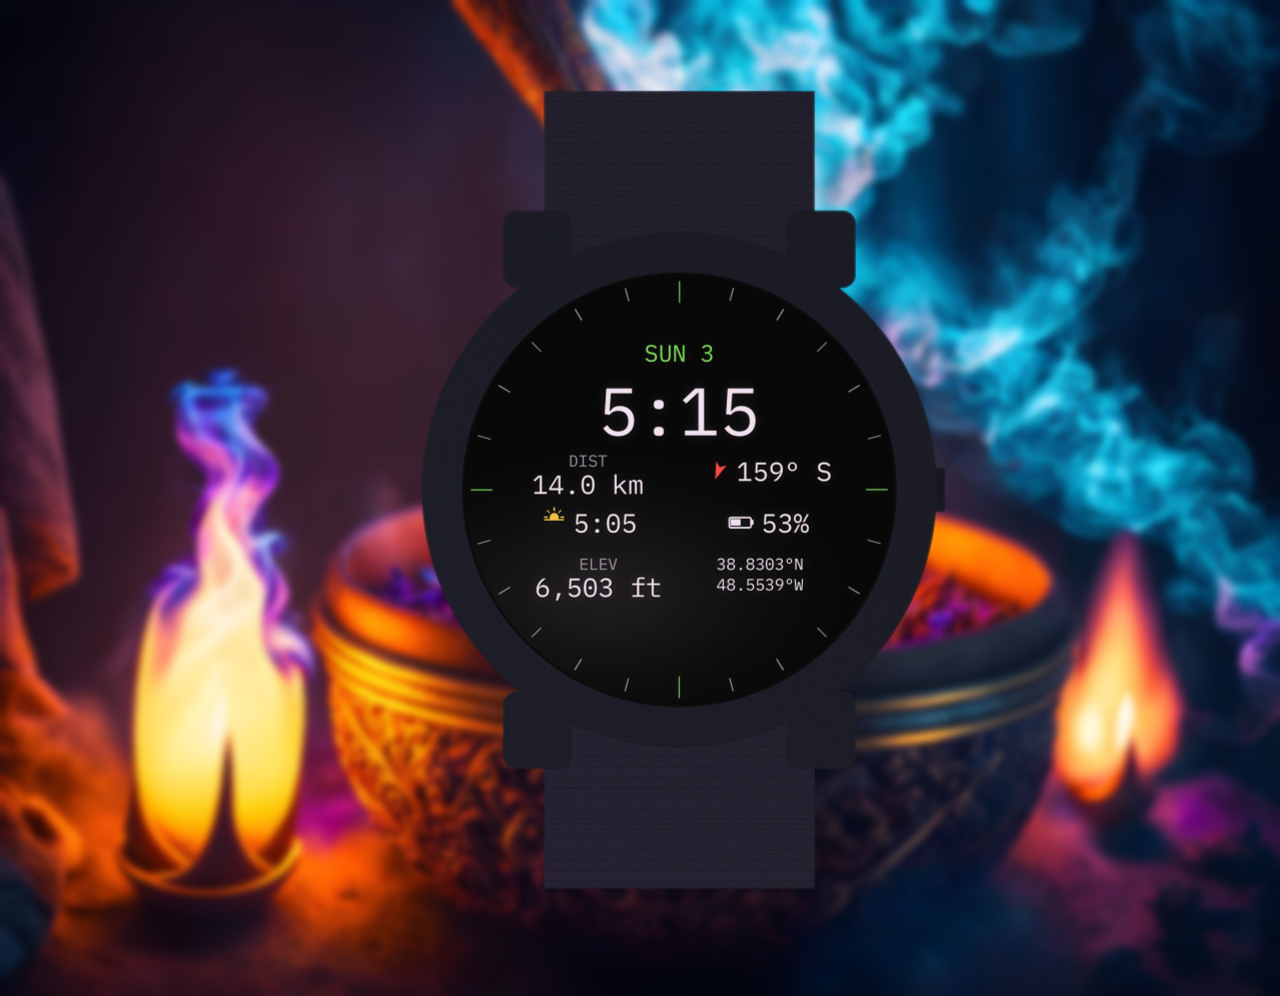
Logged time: h=5 m=15
